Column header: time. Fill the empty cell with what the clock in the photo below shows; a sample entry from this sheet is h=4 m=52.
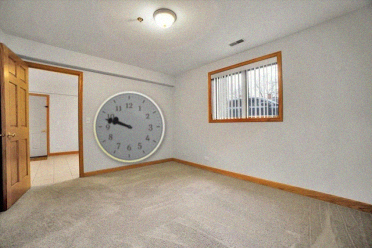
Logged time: h=9 m=48
